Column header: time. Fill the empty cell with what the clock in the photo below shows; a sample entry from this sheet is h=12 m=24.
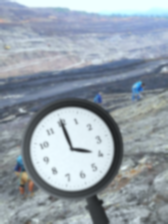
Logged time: h=4 m=0
